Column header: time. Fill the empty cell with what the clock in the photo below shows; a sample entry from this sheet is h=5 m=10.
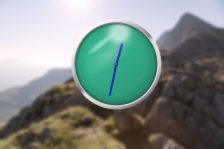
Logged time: h=12 m=32
